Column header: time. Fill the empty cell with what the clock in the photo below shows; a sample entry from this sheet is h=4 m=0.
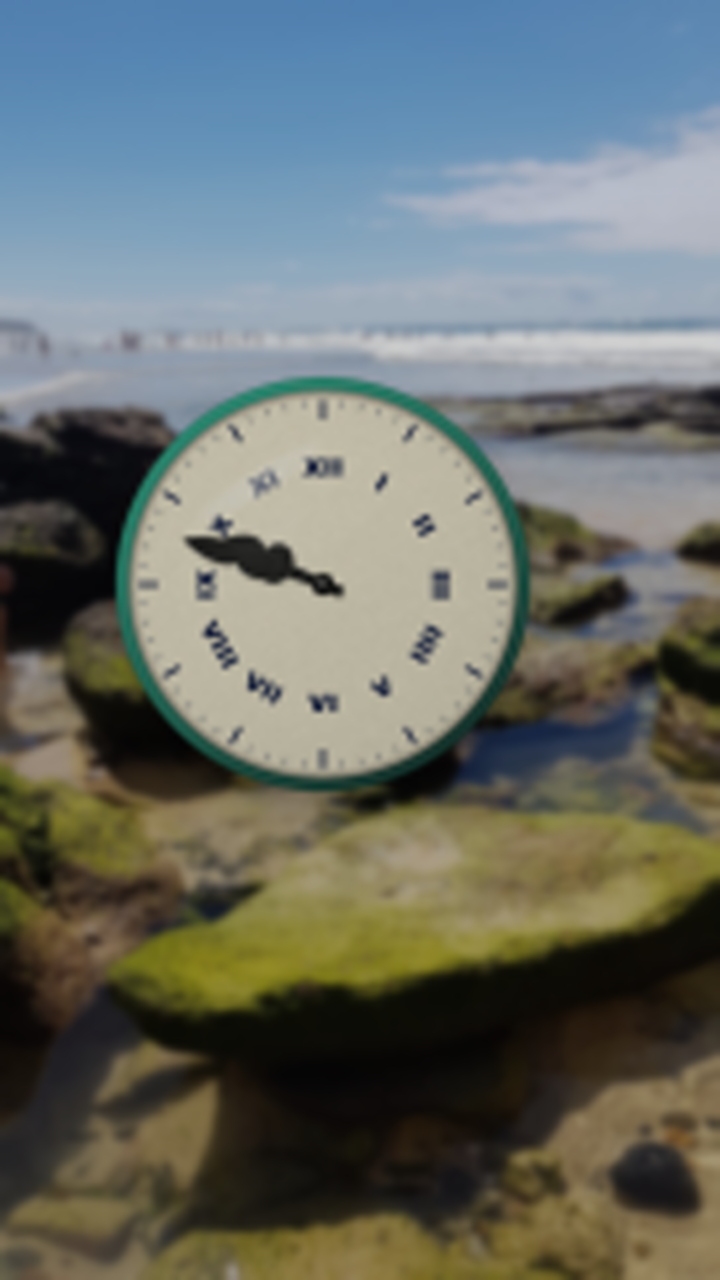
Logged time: h=9 m=48
